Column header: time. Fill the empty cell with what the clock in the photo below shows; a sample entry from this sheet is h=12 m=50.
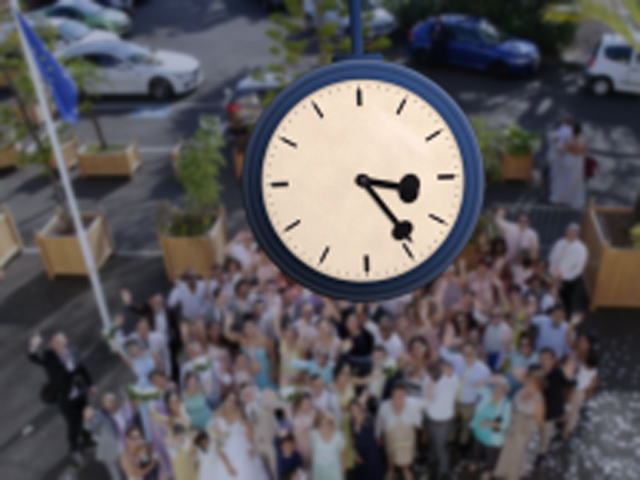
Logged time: h=3 m=24
